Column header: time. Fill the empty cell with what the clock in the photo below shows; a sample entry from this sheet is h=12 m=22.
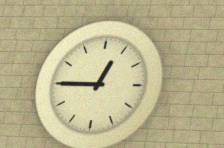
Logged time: h=12 m=45
